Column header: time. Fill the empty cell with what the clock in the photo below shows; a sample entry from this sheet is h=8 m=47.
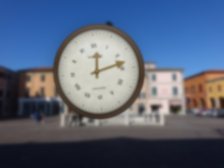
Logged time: h=12 m=13
